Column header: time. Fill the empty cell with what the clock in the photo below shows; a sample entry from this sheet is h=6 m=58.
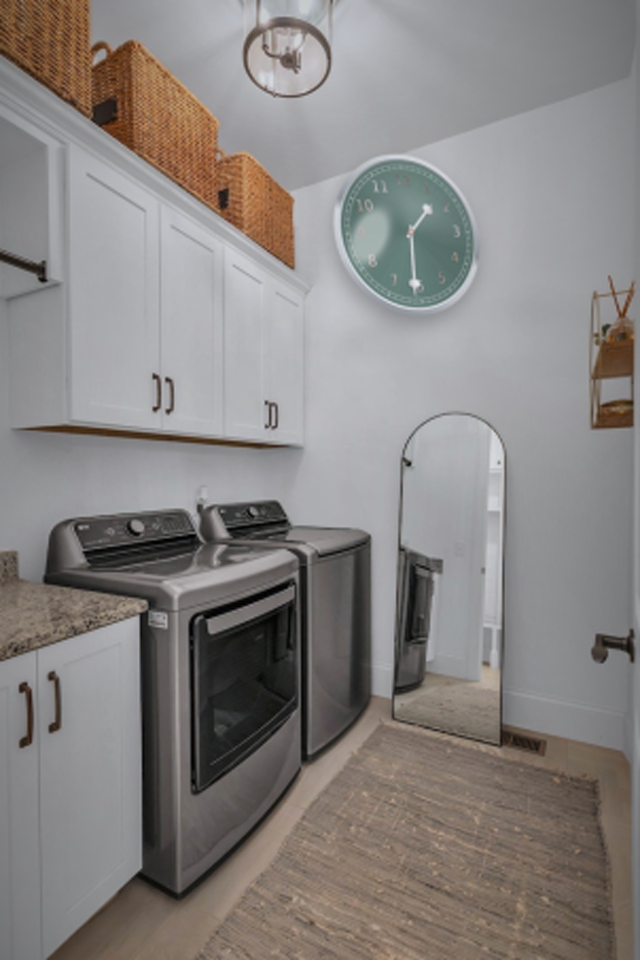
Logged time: h=1 m=31
